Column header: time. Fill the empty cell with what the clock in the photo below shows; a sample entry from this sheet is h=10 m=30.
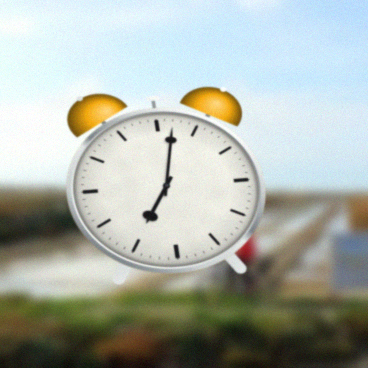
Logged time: h=7 m=2
